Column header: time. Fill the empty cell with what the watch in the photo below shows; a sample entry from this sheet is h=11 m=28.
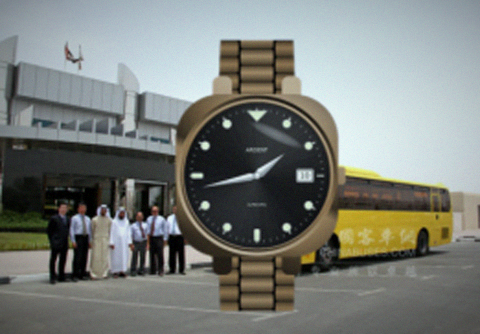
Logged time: h=1 m=43
